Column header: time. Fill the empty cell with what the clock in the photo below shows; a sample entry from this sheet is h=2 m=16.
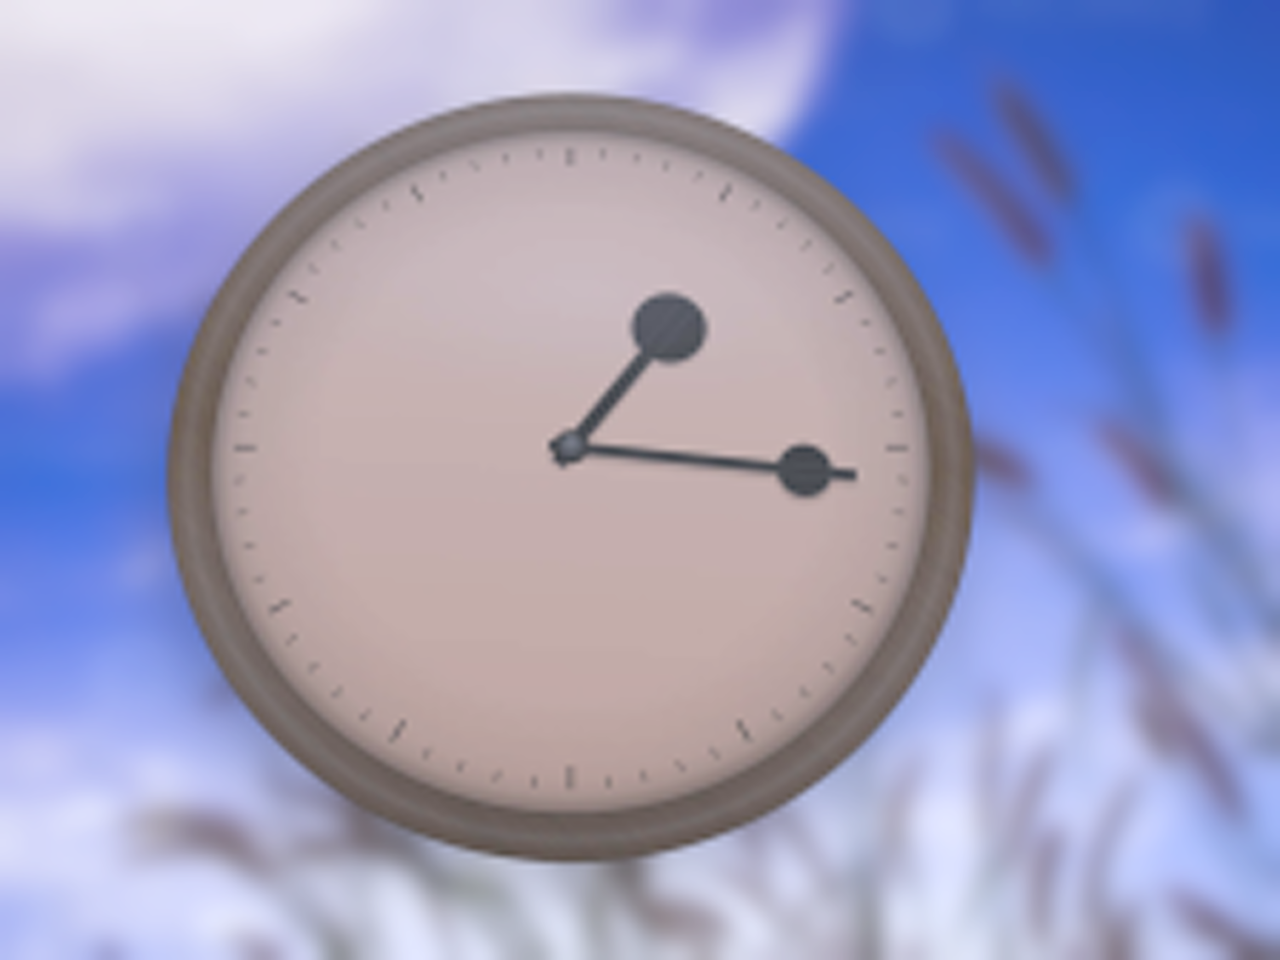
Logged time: h=1 m=16
